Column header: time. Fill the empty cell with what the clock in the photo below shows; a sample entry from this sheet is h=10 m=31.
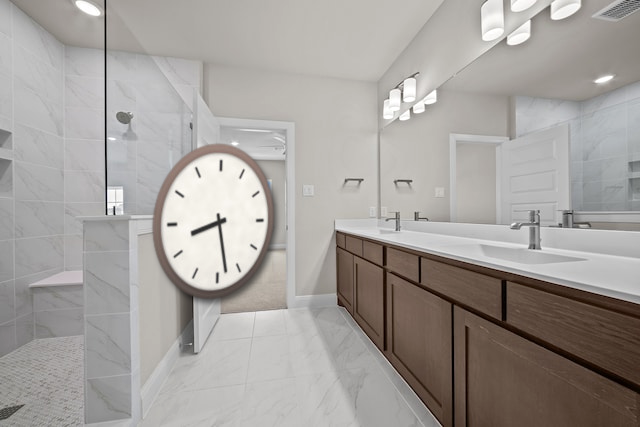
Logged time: h=8 m=28
